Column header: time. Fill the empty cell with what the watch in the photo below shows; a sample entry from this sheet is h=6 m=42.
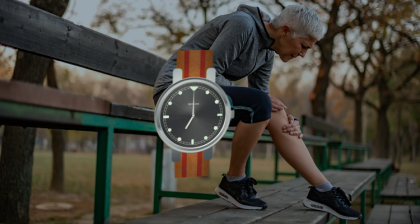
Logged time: h=7 m=0
